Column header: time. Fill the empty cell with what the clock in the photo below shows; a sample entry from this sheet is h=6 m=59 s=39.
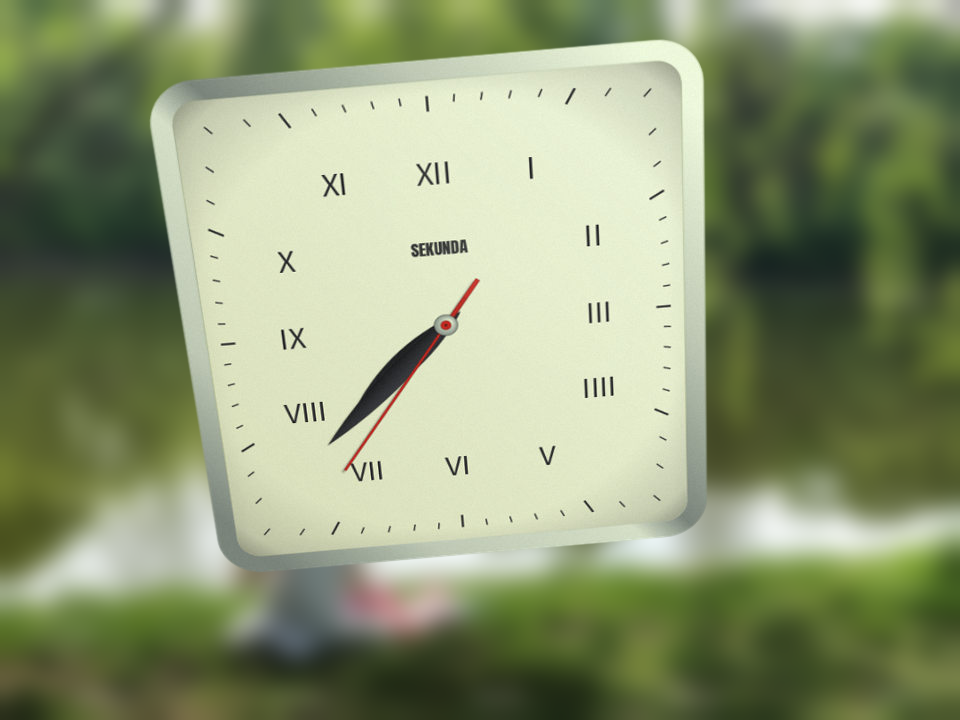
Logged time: h=7 m=37 s=36
